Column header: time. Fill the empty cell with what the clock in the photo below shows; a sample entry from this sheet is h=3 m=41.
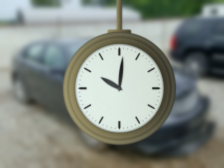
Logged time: h=10 m=1
